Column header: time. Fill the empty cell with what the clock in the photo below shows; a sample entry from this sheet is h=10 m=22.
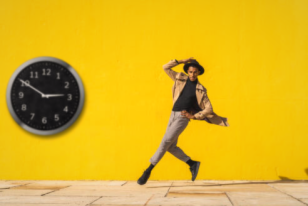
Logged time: h=2 m=50
